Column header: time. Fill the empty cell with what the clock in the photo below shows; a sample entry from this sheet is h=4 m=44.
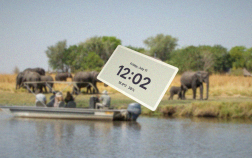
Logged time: h=12 m=2
